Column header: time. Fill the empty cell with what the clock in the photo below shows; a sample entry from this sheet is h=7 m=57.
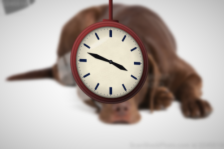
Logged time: h=3 m=48
